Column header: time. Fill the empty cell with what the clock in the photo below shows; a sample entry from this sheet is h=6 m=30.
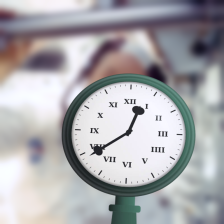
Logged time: h=12 m=39
